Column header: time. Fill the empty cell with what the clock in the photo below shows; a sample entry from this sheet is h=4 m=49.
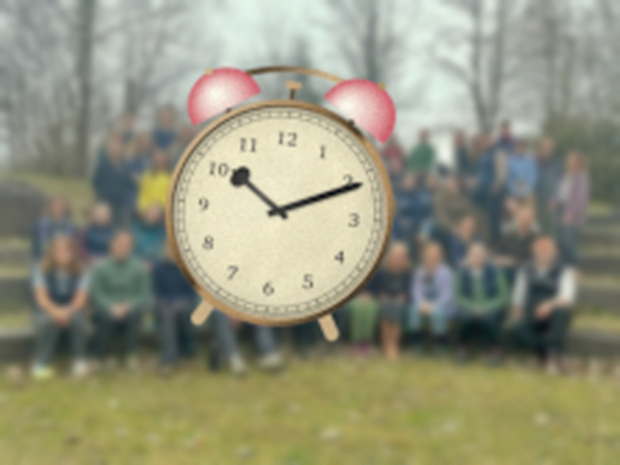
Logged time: h=10 m=11
